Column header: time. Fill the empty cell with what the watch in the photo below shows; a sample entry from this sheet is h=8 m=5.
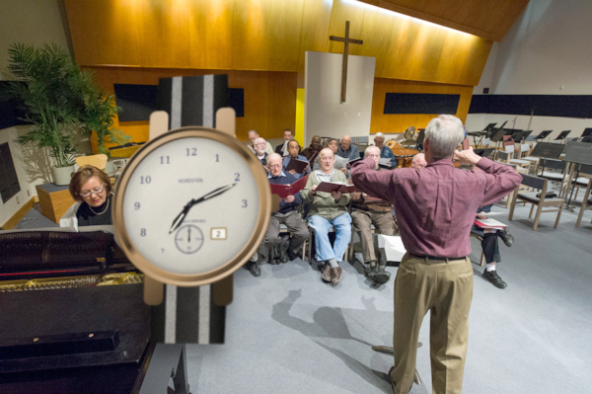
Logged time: h=7 m=11
